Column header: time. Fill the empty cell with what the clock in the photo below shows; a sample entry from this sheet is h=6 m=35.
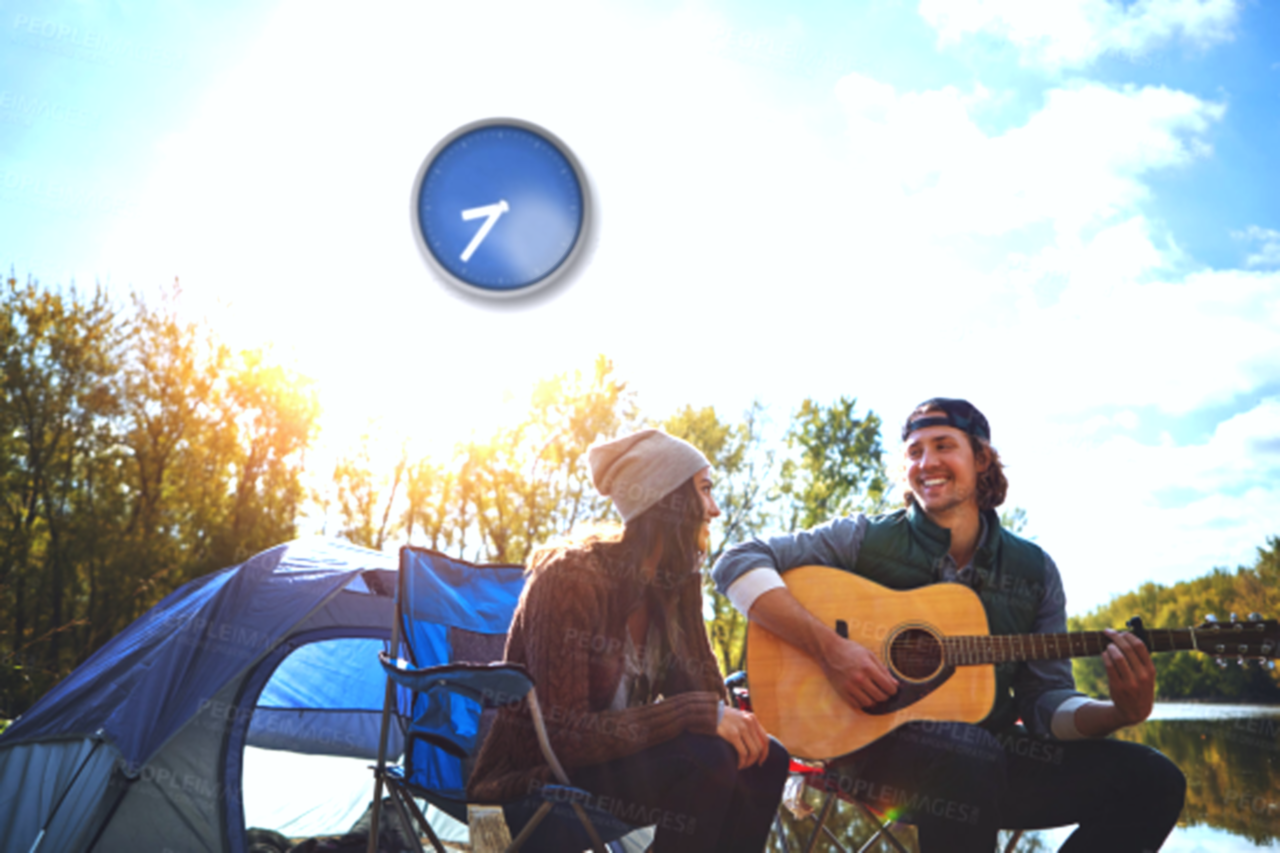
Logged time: h=8 m=36
